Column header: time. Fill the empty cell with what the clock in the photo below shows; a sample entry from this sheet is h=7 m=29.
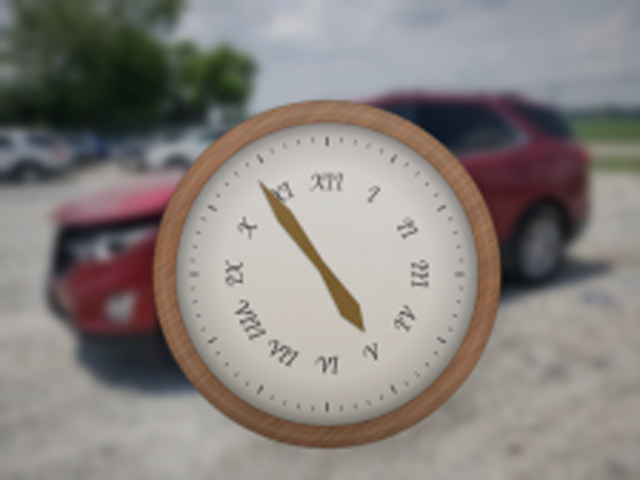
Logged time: h=4 m=54
